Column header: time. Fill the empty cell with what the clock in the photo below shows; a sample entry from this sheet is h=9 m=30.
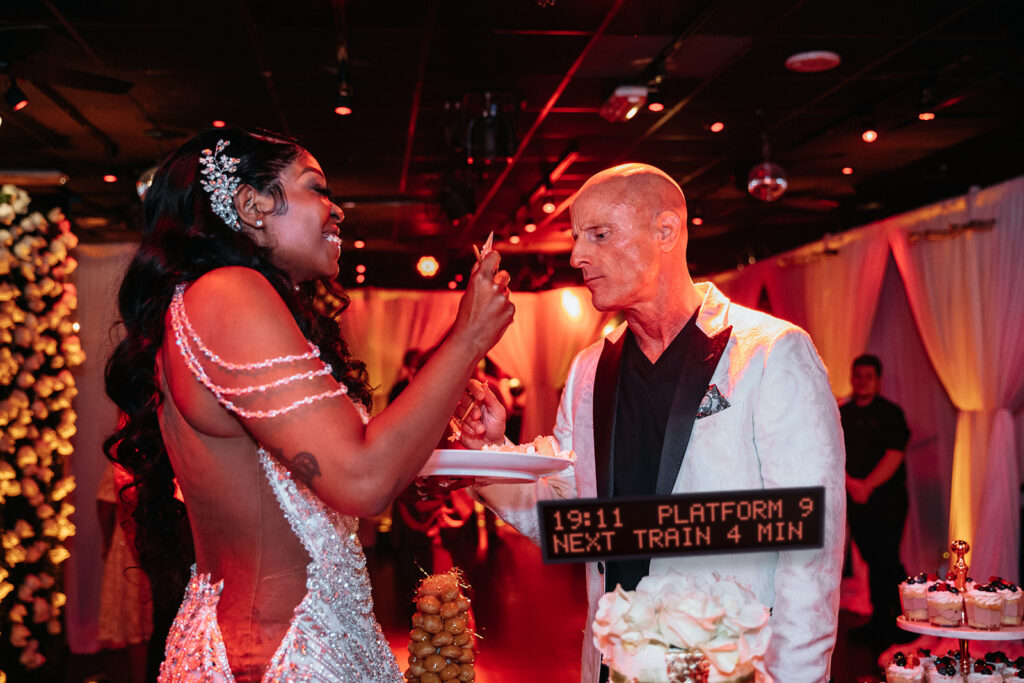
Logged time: h=19 m=11
